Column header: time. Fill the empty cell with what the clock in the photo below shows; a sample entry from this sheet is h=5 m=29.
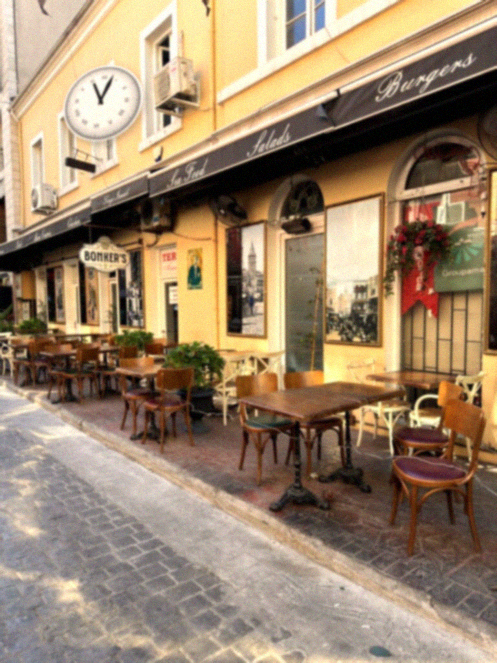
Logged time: h=11 m=3
